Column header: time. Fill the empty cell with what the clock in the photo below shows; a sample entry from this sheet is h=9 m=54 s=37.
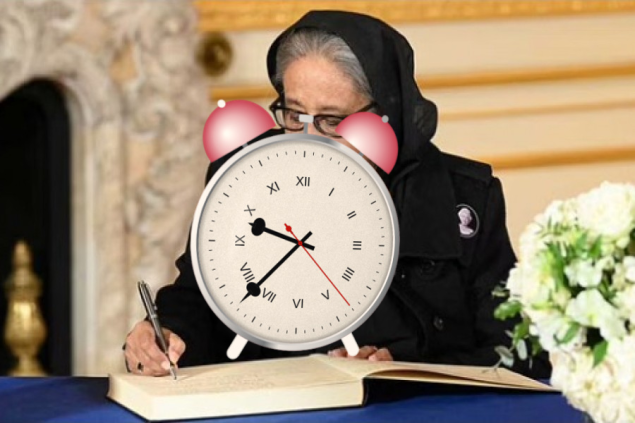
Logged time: h=9 m=37 s=23
